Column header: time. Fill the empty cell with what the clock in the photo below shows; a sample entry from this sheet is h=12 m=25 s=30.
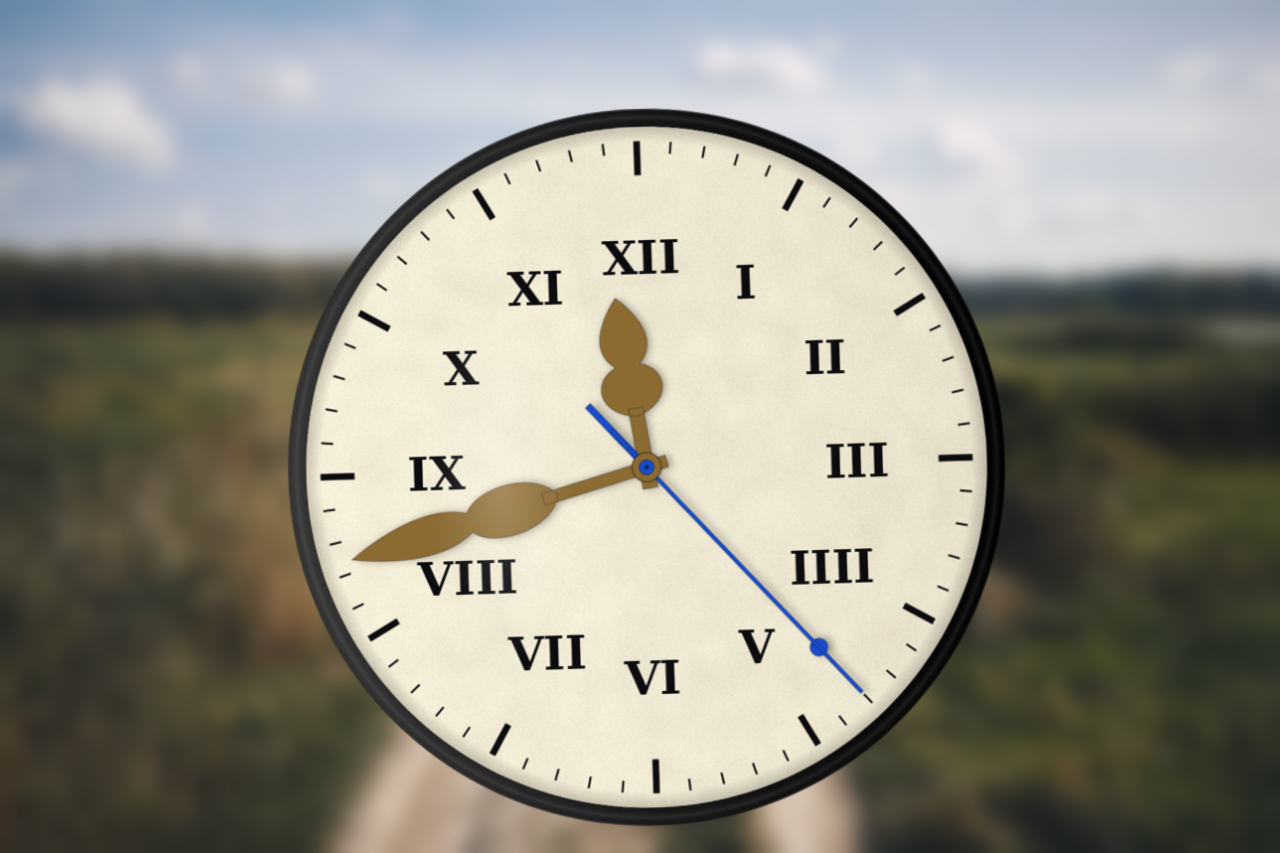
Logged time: h=11 m=42 s=23
